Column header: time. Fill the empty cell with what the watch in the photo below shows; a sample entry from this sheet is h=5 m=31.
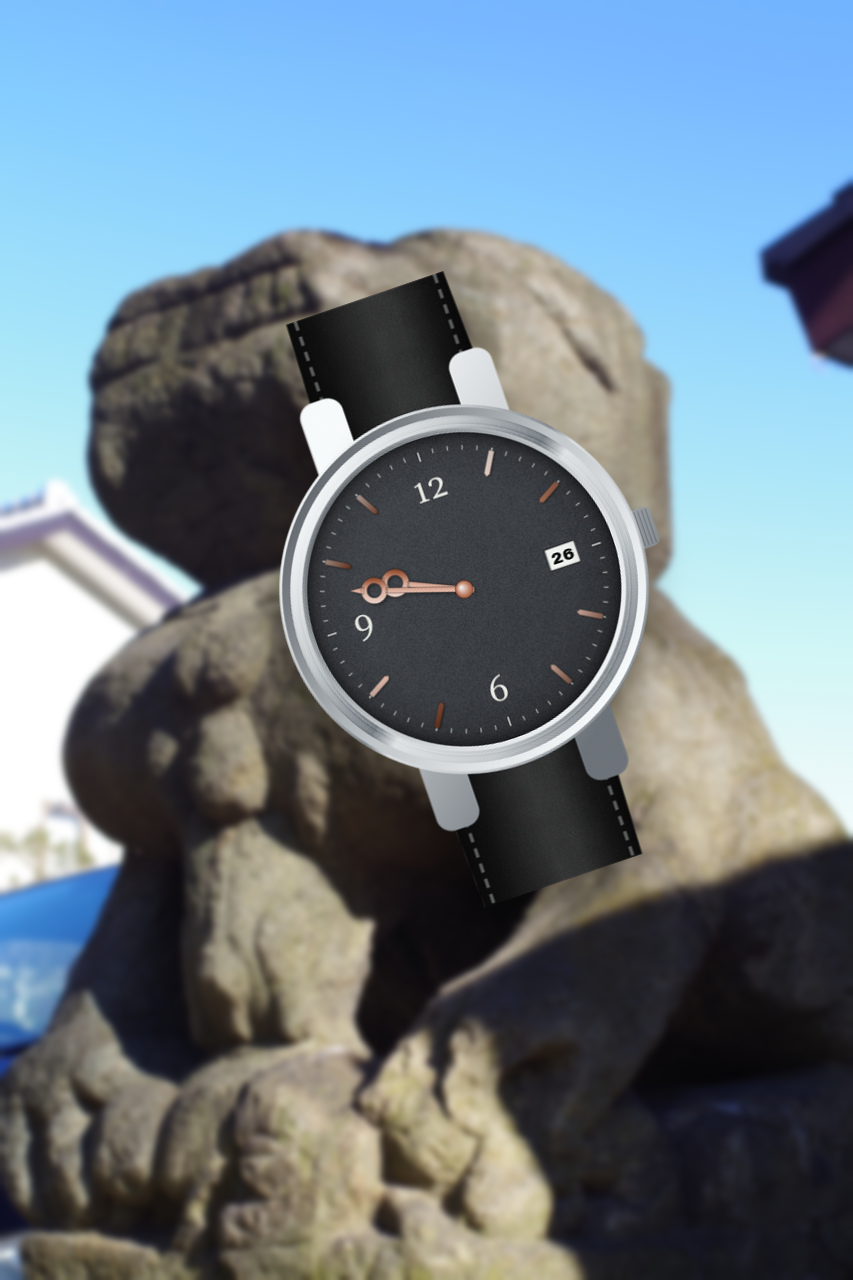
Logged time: h=9 m=48
